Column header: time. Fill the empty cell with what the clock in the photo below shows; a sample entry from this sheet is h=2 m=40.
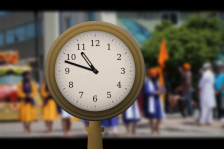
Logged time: h=10 m=48
